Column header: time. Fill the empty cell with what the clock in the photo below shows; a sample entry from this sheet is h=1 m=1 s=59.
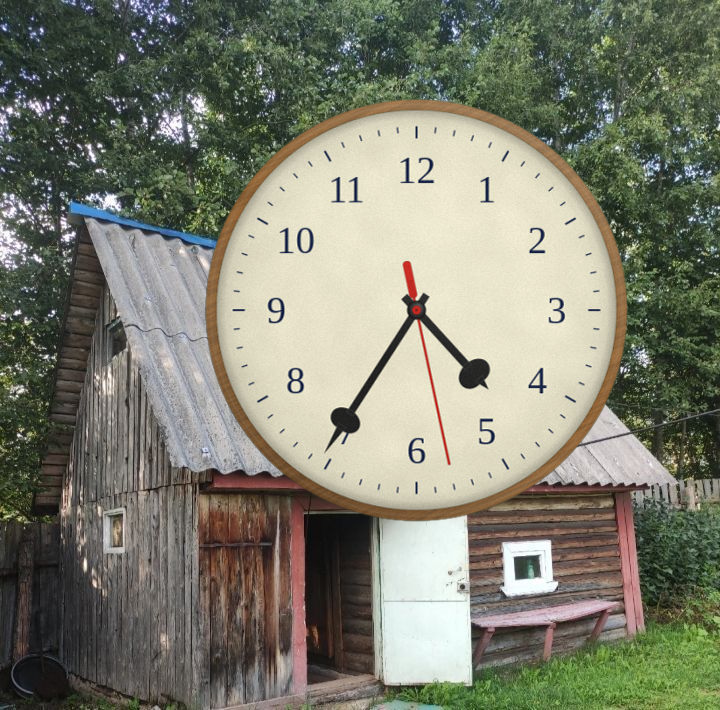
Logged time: h=4 m=35 s=28
